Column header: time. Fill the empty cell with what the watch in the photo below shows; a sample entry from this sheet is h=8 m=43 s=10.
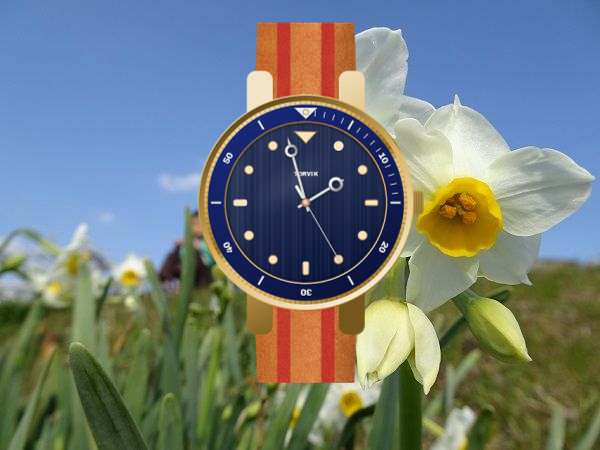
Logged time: h=1 m=57 s=25
